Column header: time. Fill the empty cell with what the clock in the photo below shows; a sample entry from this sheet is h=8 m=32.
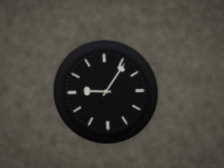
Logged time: h=9 m=6
